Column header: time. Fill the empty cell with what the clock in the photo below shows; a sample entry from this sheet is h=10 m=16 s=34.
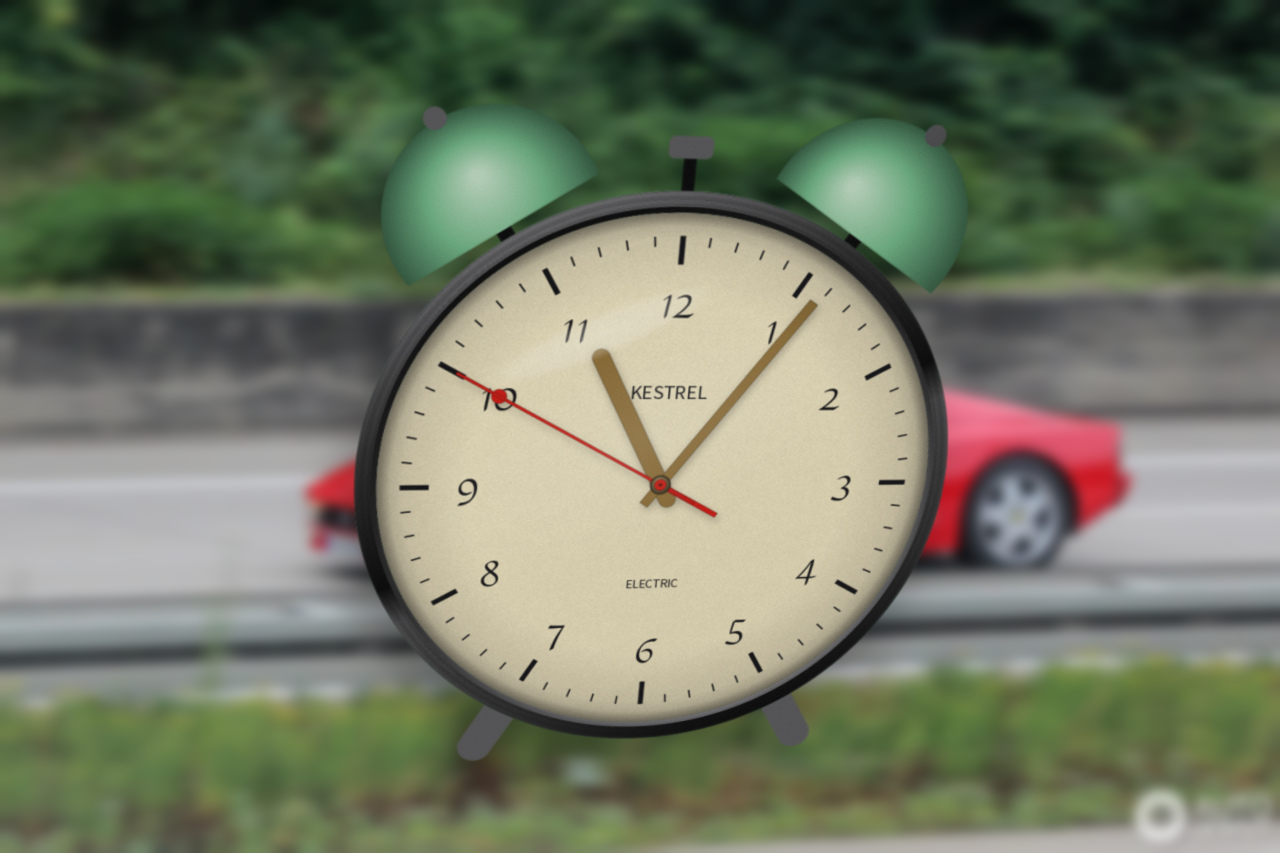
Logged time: h=11 m=5 s=50
